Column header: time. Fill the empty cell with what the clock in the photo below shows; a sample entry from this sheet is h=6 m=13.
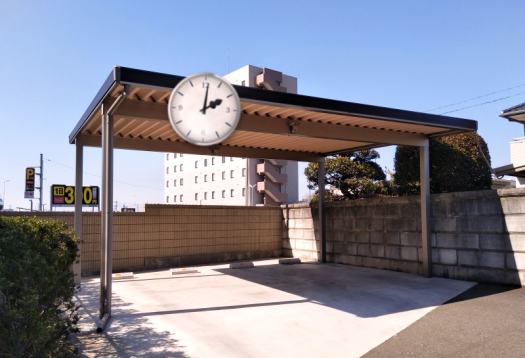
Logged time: h=2 m=1
